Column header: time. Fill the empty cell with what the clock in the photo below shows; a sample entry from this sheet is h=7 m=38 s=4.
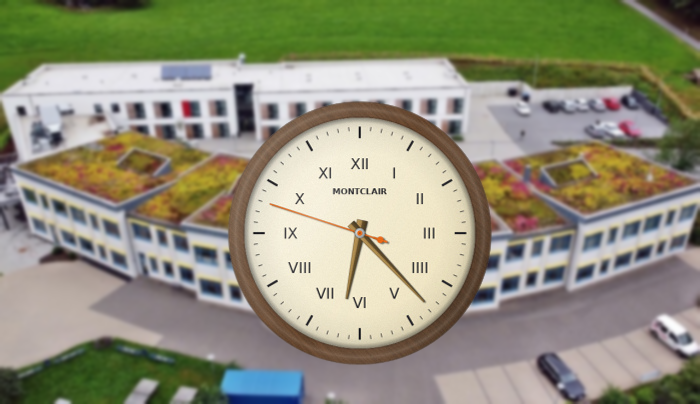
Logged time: h=6 m=22 s=48
